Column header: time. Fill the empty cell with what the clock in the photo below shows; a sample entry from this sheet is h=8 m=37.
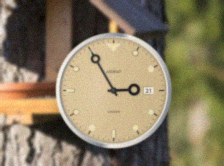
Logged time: h=2 m=55
